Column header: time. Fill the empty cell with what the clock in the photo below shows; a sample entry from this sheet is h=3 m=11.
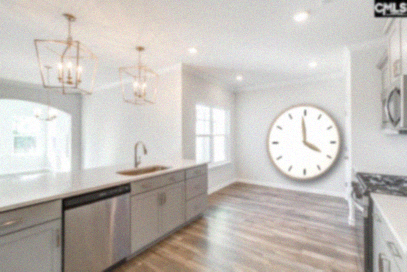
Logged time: h=3 m=59
